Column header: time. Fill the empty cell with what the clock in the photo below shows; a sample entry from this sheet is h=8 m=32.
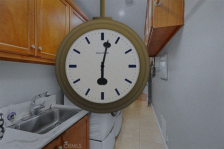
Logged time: h=6 m=2
